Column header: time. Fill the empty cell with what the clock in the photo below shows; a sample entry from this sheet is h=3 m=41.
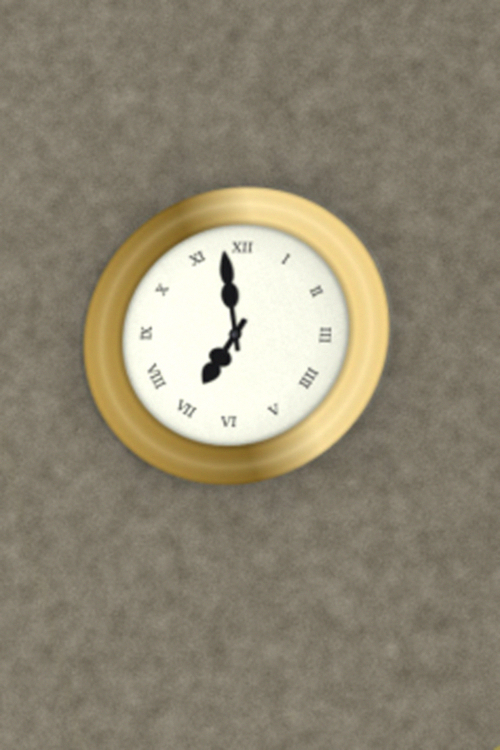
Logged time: h=6 m=58
